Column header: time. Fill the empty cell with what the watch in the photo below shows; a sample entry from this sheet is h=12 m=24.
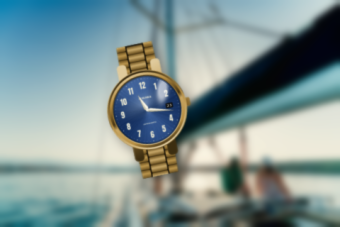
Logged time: h=11 m=17
